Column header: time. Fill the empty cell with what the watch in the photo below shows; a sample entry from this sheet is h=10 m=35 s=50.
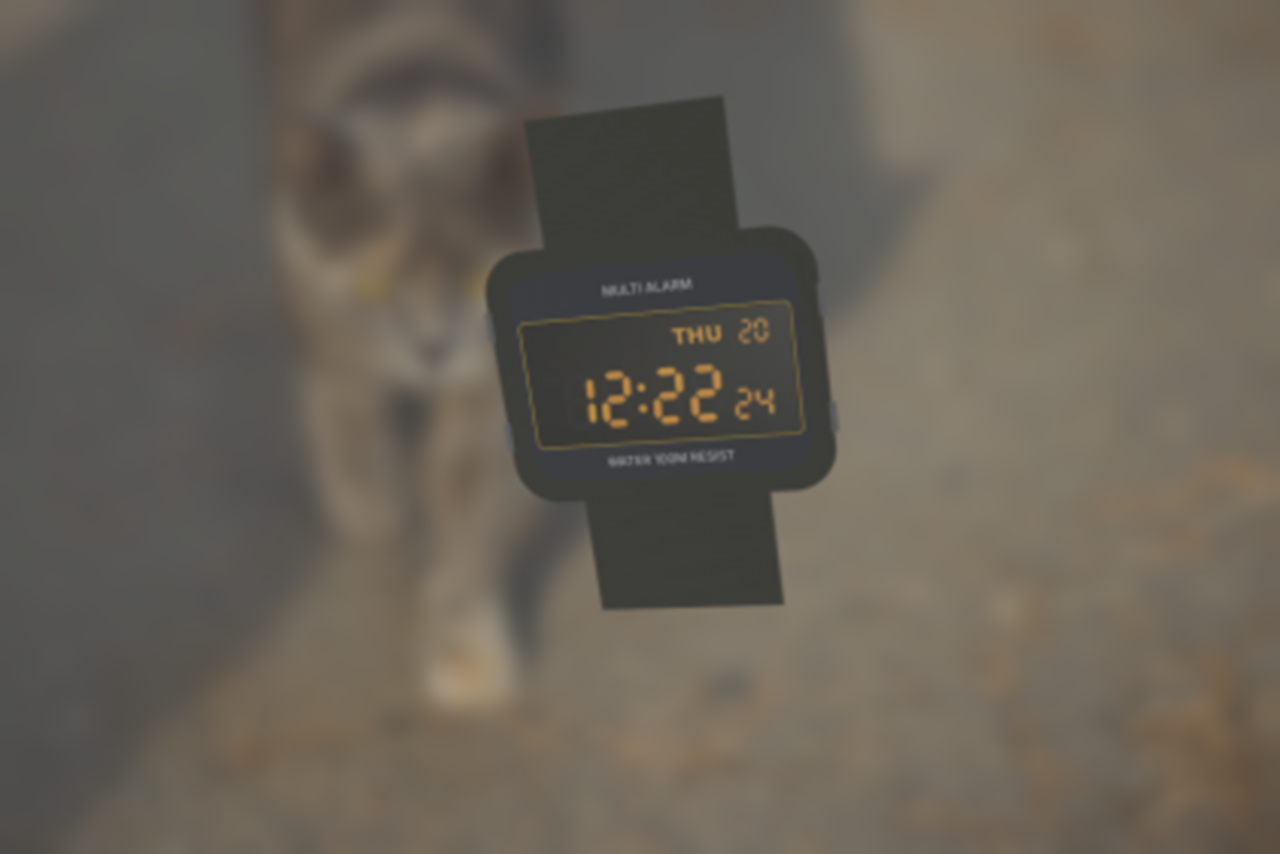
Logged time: h=12 m=22 s=24
